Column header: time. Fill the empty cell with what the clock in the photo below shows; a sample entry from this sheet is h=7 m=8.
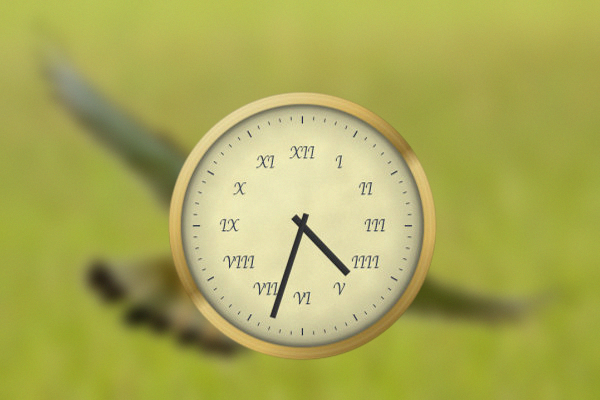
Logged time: h=4 m=33
